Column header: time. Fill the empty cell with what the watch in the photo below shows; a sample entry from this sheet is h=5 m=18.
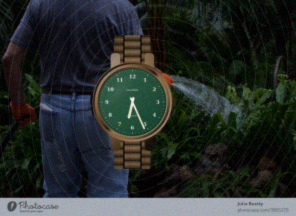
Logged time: h=6 m=26
